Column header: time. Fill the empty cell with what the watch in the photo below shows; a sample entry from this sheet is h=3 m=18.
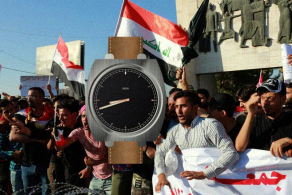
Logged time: h=8 m=42
